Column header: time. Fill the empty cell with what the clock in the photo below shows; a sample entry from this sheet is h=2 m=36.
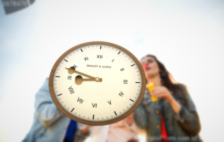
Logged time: h=8 m=48
